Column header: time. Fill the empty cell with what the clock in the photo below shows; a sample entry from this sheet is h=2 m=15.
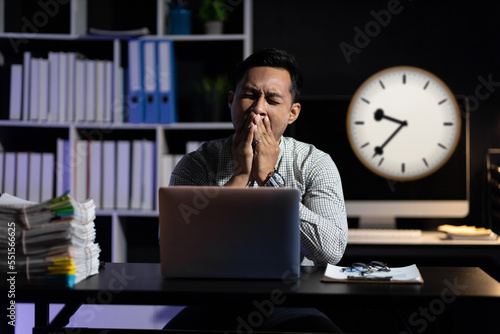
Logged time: h=9 m=37
